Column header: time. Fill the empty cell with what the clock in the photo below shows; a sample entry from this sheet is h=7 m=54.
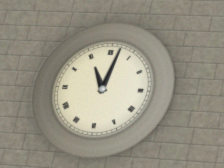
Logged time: h=11 m=2
